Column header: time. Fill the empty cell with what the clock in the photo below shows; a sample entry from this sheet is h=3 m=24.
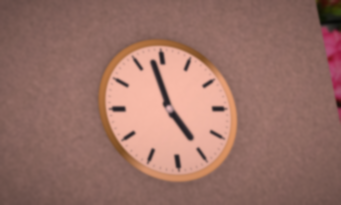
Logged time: h=4 m=58
